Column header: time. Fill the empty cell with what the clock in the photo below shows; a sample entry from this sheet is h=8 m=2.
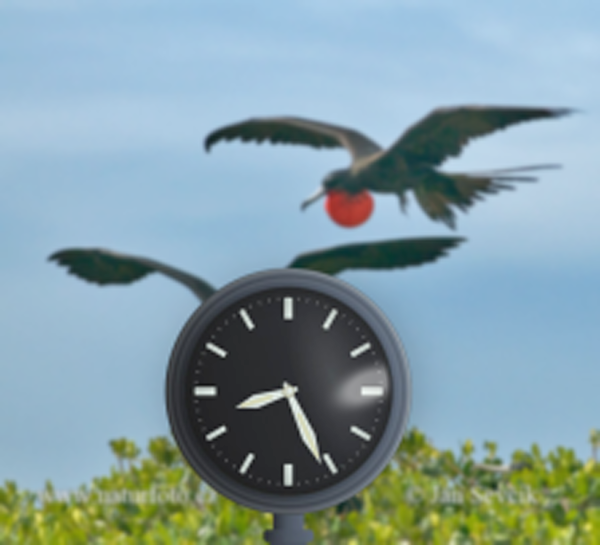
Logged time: h=8 m=26
